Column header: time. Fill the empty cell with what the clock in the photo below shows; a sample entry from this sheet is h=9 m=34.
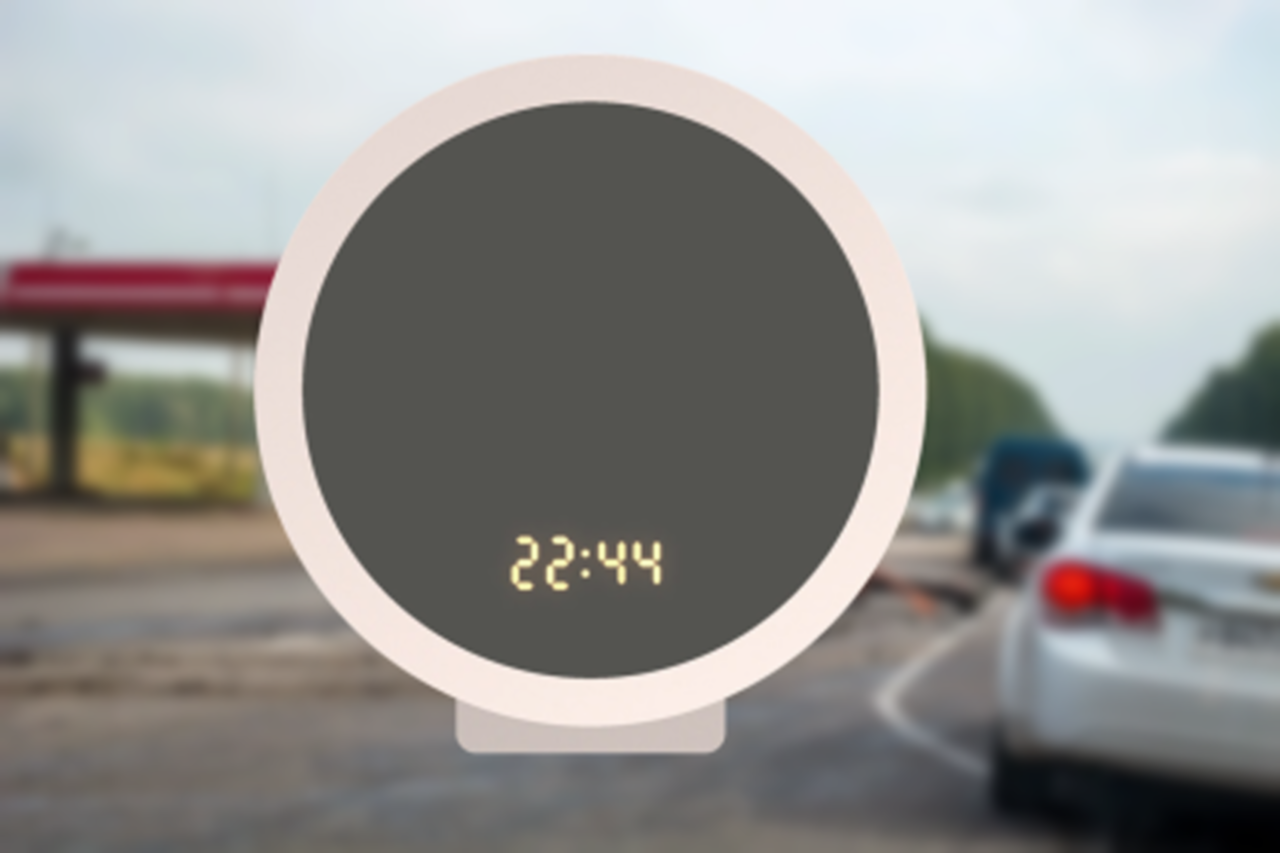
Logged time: h=22 m=44
